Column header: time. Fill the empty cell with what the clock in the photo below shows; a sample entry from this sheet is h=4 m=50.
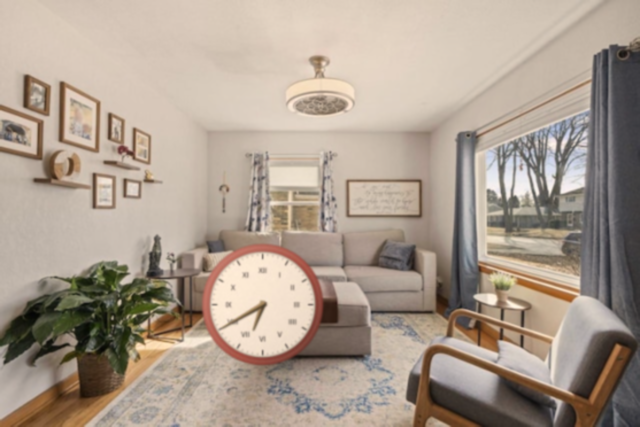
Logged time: h=6 m=40
